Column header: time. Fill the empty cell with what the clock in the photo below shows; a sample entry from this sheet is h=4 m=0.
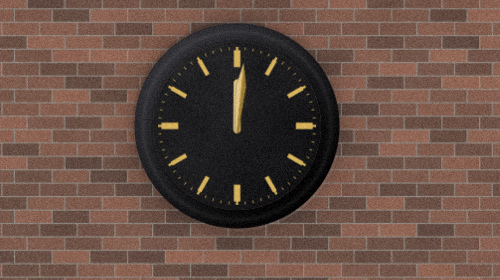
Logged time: h=12 m=1
